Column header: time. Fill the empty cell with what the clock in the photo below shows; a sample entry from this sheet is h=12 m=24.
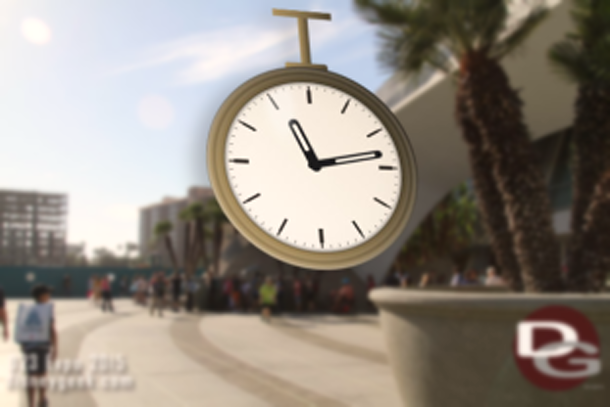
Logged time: h=11 m=13
